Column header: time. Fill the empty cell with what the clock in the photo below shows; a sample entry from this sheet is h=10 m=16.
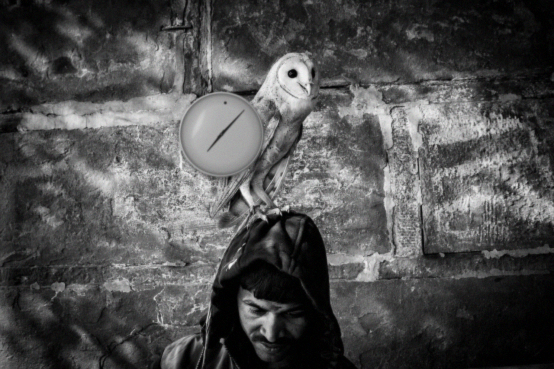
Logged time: h=7 m=6
